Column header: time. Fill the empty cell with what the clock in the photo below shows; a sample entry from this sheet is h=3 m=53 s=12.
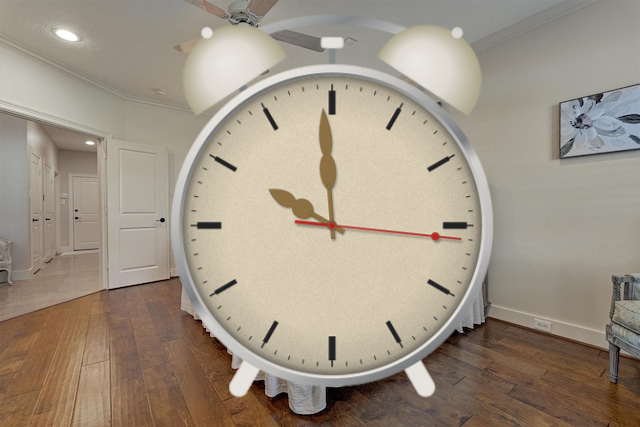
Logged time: h=9 m=59 s=16
